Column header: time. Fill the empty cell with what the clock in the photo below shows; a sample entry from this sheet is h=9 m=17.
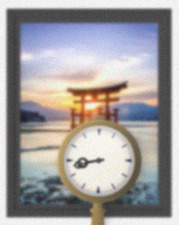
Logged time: h=8 m=43
